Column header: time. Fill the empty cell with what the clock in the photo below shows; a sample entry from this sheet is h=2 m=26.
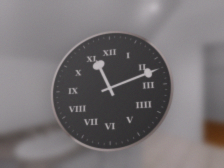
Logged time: h=11 m=12
